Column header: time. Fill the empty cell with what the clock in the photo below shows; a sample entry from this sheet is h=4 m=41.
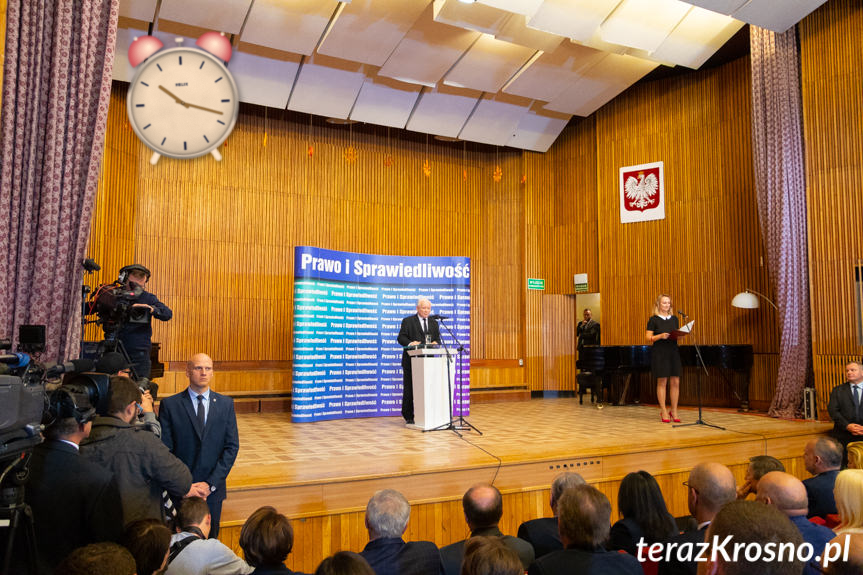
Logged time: h=10 m=18
